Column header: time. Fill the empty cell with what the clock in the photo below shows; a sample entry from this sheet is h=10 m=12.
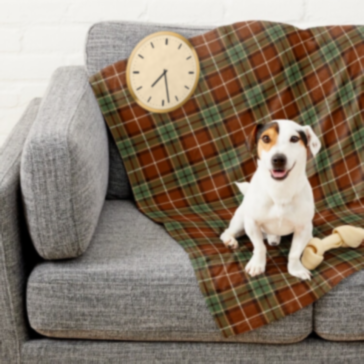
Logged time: h=7 m=28
